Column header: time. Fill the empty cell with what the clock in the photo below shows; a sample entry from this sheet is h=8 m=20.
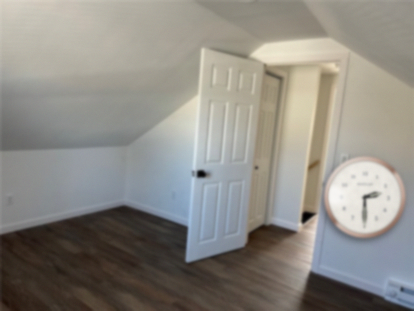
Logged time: h=2 m=30
